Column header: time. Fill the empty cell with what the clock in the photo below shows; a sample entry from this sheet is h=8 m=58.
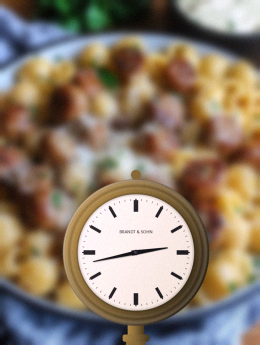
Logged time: h=2 m=43
